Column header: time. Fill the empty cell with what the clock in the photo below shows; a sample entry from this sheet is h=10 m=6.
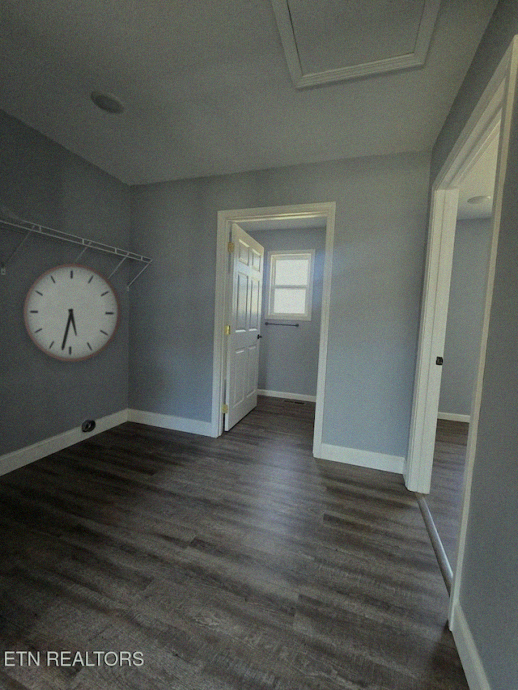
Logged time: h=5 m=32
